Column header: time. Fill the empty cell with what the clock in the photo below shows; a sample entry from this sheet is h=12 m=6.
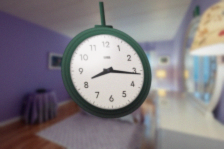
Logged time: h=8 m=16
